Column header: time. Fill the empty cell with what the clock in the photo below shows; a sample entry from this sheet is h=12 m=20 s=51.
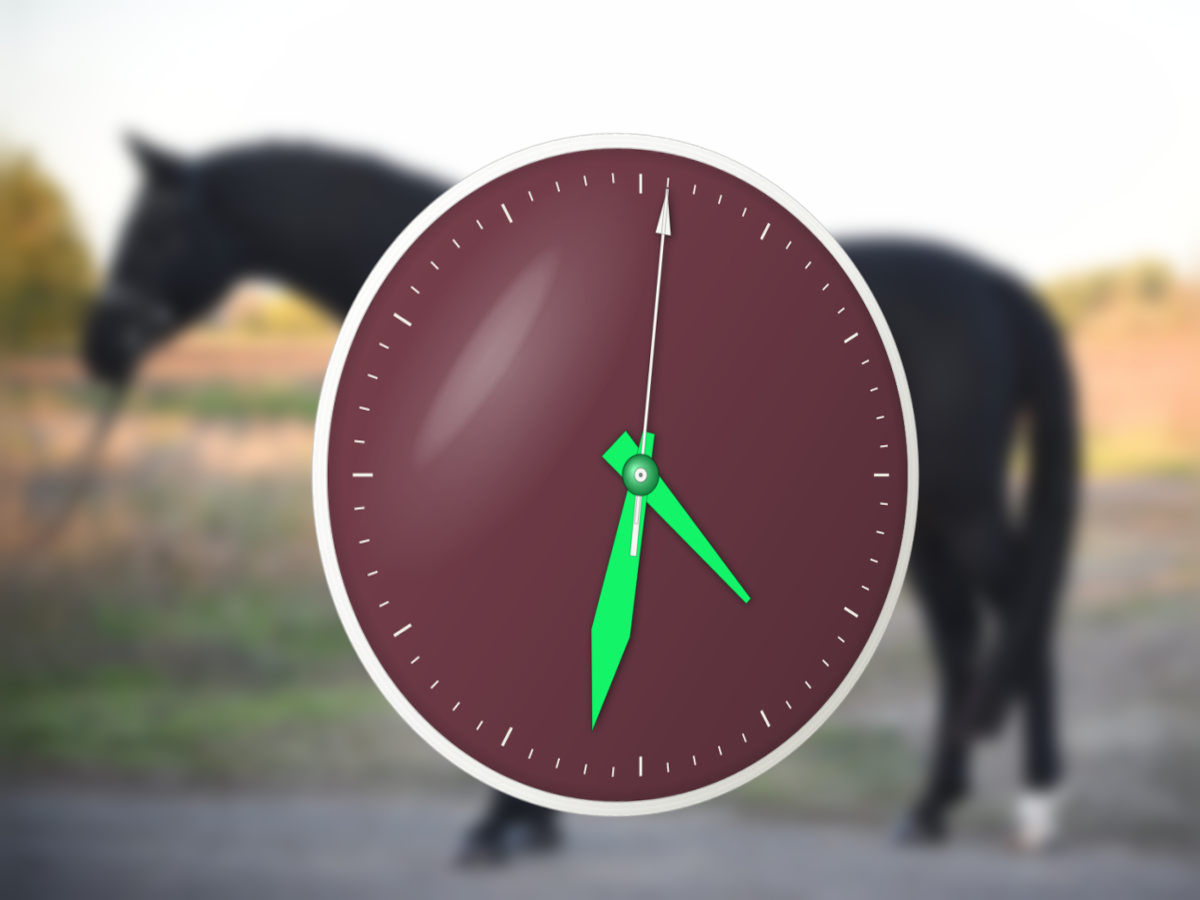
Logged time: h=4 m=32 s=1
